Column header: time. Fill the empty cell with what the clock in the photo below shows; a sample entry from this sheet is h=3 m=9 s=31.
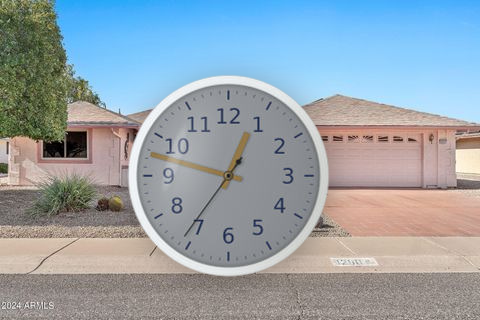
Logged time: h=12 m=47 s=36
